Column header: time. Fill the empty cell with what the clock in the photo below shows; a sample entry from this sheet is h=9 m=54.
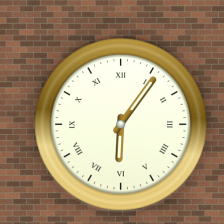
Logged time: h=6 m=6
